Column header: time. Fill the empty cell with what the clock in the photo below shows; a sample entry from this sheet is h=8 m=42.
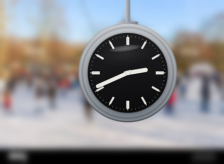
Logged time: h=2 m=41
